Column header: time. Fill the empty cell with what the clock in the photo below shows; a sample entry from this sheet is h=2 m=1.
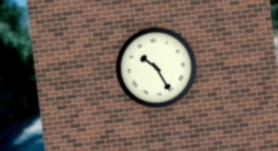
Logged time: h=10 m=26
